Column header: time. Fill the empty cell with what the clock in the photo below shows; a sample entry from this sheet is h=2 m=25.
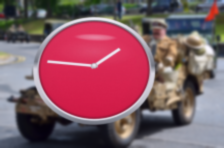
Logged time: h=1 m=46
